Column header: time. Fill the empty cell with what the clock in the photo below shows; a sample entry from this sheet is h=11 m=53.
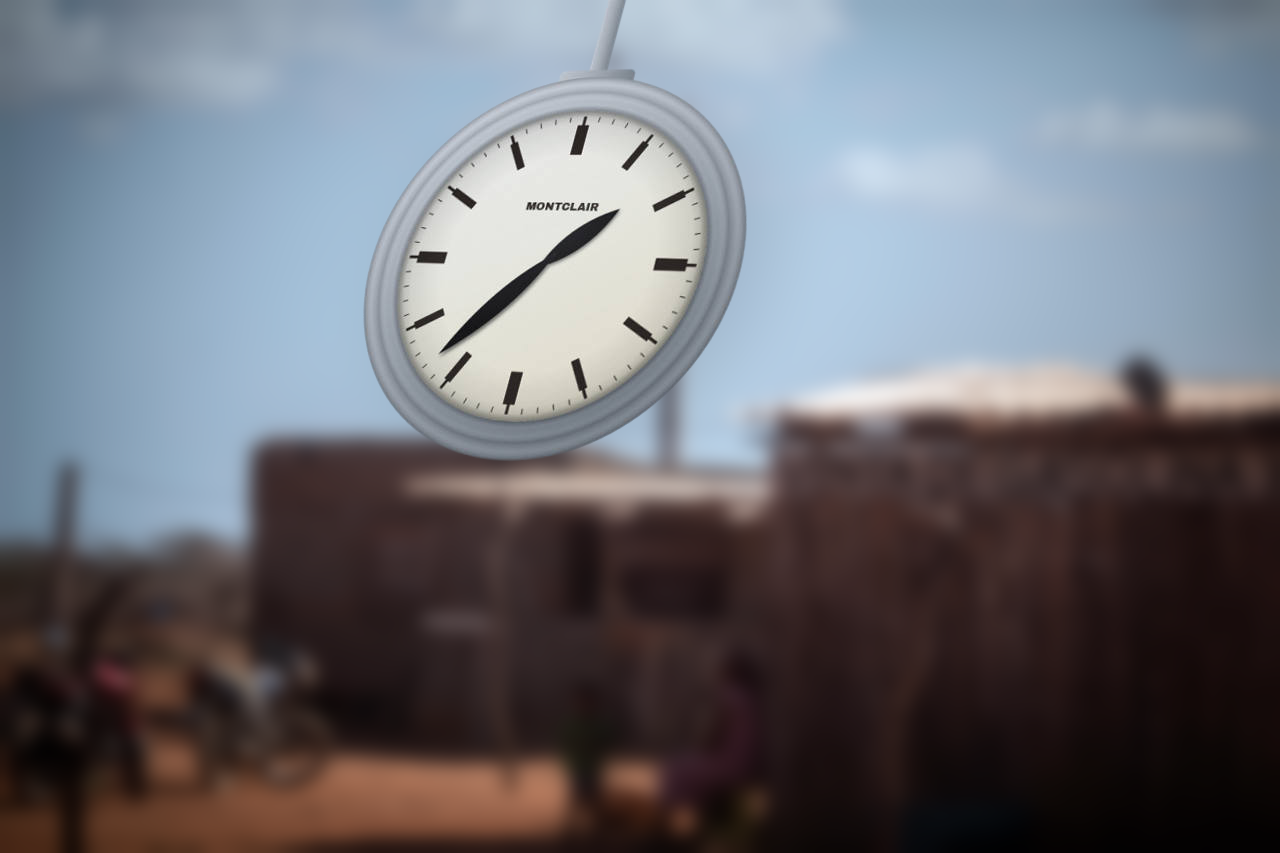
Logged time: h=1 m=37
